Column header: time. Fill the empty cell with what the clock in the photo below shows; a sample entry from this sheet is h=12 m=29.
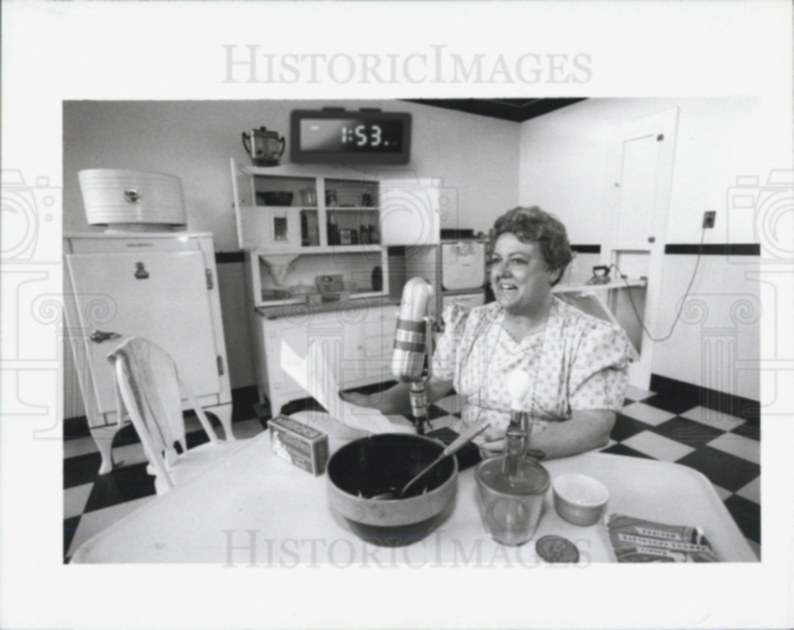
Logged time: h=1 m=53
